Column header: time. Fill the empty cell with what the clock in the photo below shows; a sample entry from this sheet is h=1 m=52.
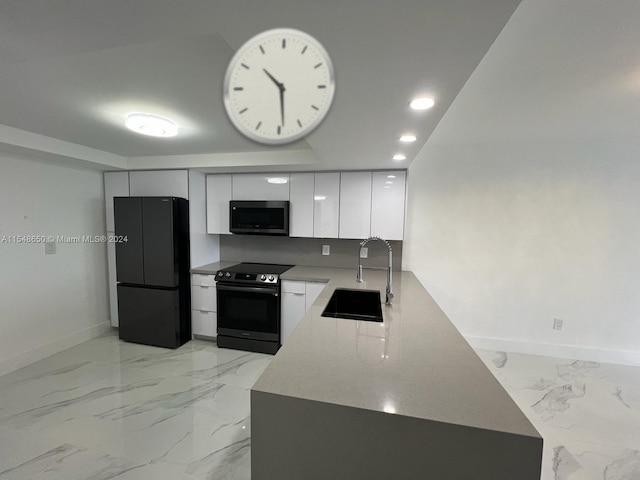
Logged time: h=10 m=29
